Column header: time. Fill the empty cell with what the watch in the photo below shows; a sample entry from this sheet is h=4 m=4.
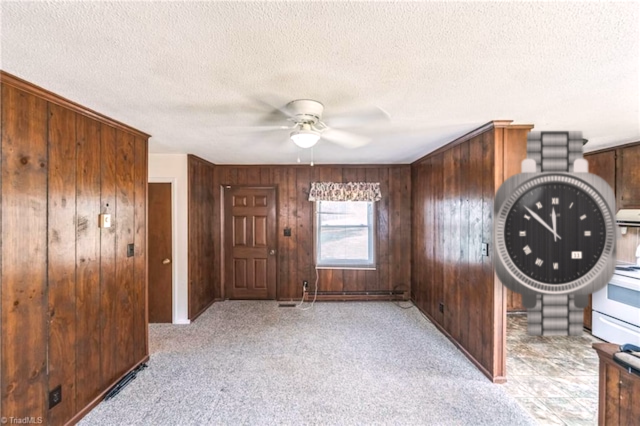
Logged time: h=11 m=52
